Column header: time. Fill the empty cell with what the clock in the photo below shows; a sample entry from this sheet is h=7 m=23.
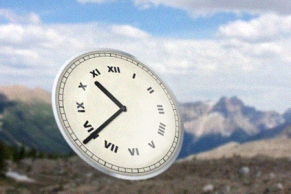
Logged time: h=10 m=39
